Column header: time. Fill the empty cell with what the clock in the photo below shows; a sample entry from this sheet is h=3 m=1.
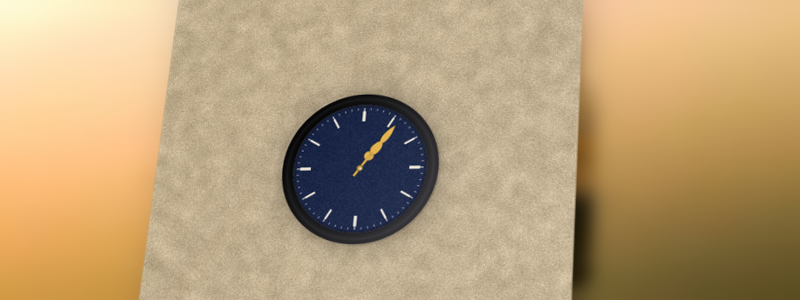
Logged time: h=1 m=6
